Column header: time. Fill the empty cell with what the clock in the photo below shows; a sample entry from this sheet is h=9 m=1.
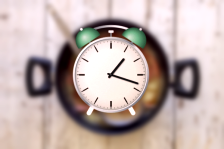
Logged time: h=1 m=18
